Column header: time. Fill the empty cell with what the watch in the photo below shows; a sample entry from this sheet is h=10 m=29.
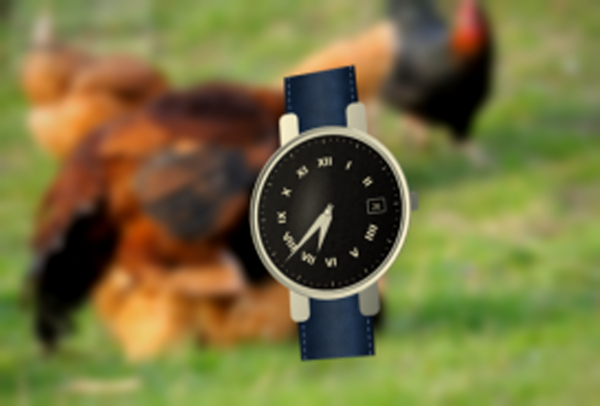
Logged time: h=6 m=38
